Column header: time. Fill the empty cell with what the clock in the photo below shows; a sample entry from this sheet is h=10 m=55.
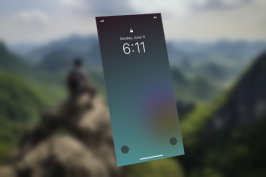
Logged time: h=6 m=11
